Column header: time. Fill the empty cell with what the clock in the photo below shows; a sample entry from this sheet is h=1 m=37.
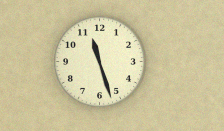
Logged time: h=11 m=27
